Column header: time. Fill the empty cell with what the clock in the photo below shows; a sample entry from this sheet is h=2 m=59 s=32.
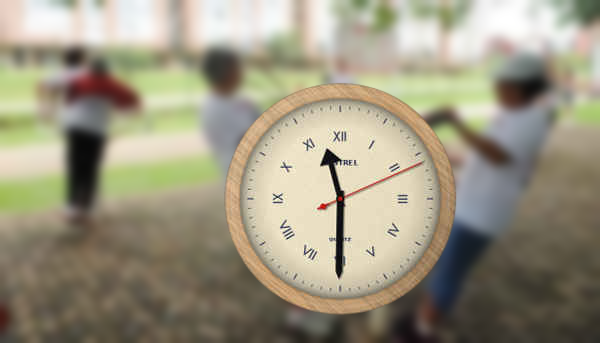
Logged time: h=11 m=30 s=11
